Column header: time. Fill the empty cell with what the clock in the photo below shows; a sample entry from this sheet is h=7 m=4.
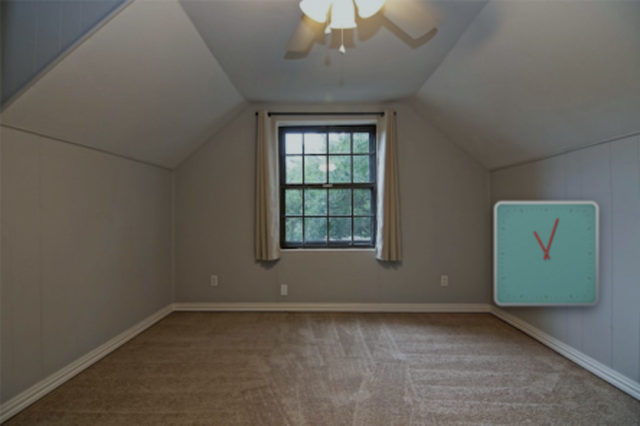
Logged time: h=11 m=3
